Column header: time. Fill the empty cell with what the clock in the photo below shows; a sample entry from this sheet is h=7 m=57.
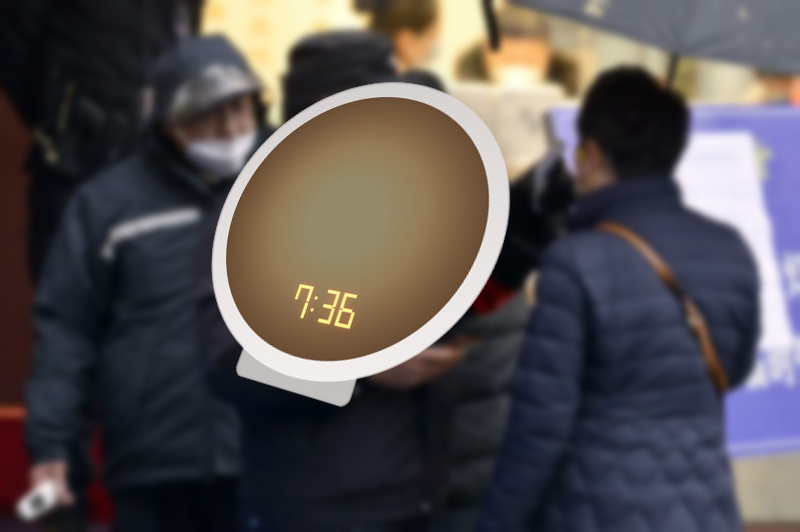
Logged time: h=7 m=36
